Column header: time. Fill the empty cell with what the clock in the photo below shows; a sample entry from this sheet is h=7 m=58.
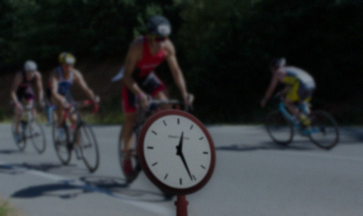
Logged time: h=12 m=26
